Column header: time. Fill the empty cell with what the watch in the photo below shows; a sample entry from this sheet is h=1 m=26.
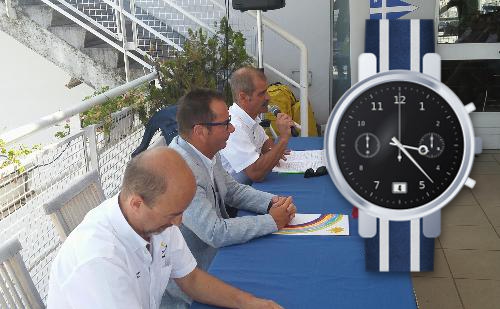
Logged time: h=3 m=23
